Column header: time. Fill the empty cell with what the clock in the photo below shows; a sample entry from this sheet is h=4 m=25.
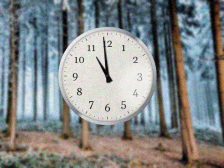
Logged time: h=10 m=59
